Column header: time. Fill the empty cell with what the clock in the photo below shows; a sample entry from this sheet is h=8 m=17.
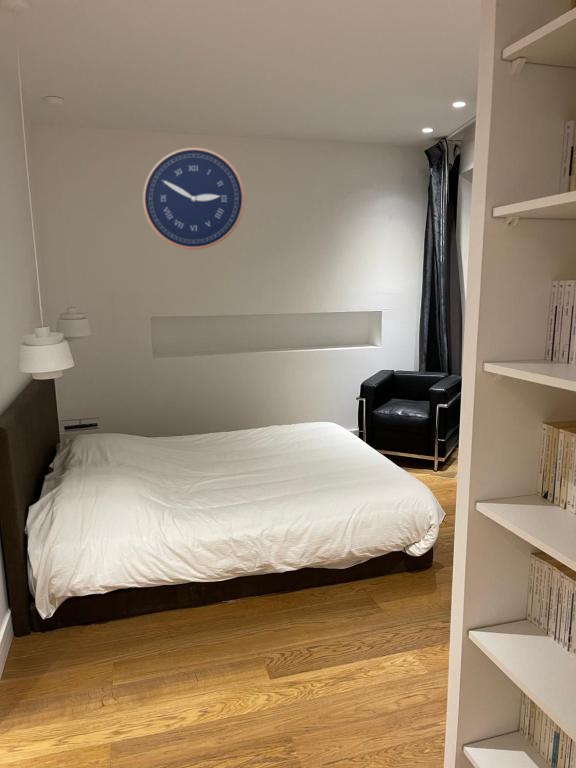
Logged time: h=2 m=50
